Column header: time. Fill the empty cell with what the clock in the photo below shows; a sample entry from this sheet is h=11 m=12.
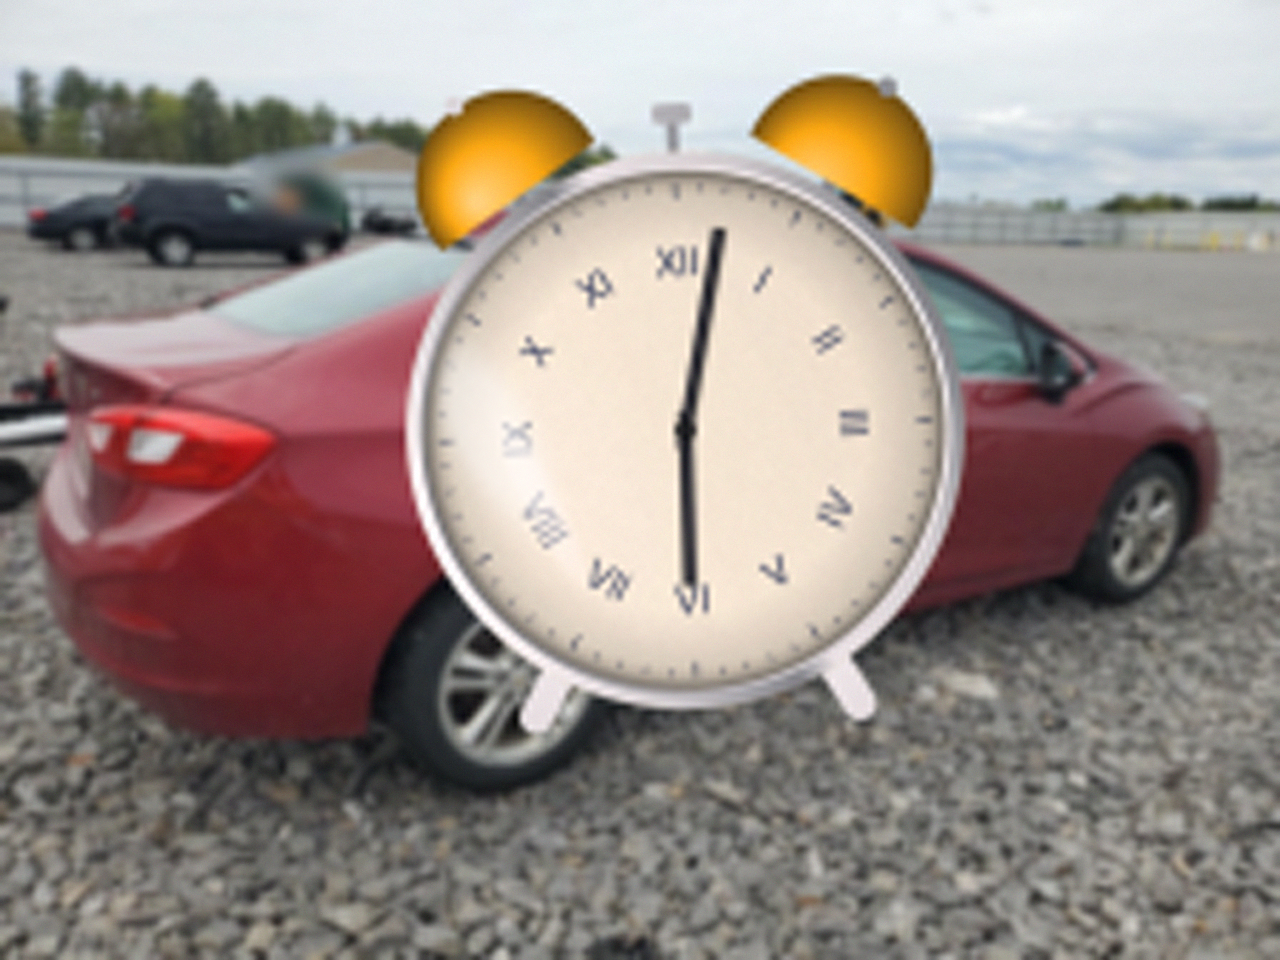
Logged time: h=6 m=2
